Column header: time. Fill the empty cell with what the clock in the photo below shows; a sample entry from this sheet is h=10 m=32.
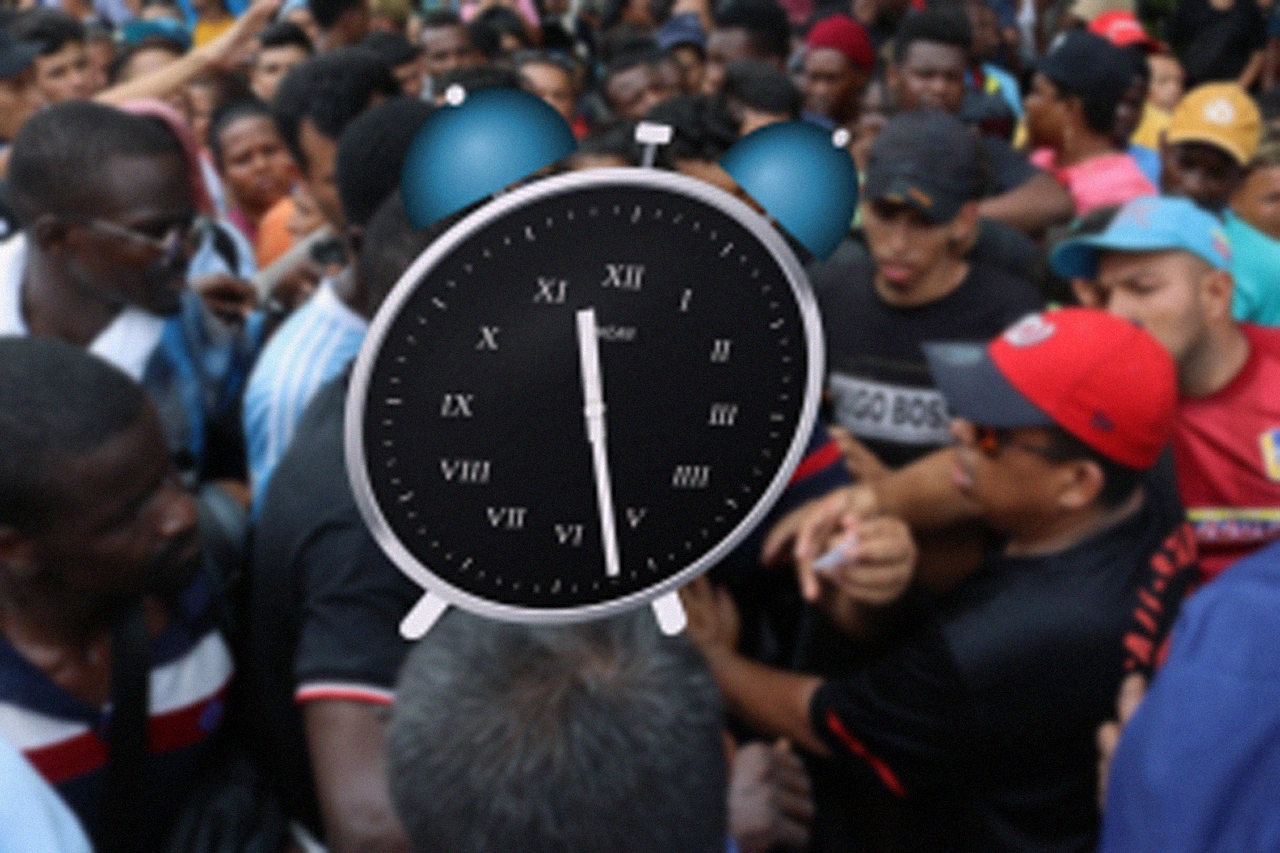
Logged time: h=11 m=27
